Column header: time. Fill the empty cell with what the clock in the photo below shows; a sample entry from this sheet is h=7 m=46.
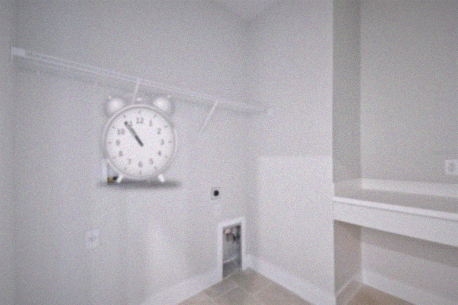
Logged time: h=10 m=54
